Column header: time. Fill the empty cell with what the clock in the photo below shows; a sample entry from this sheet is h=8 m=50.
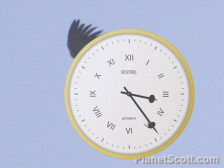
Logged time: h=3 m=24
